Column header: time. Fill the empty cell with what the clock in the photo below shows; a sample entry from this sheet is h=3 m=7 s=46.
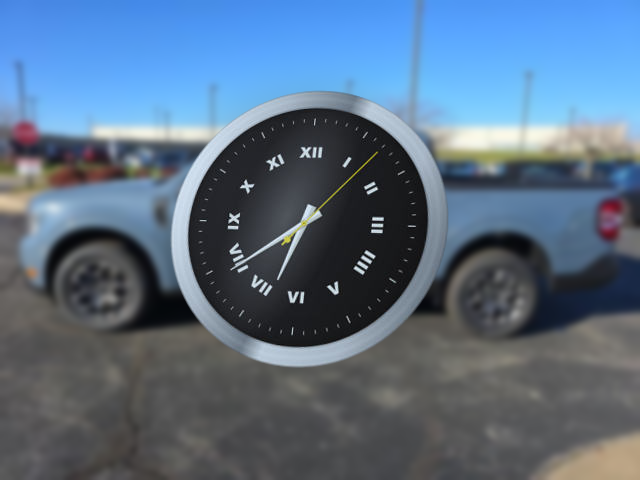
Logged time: h=6 m=39 s=7
